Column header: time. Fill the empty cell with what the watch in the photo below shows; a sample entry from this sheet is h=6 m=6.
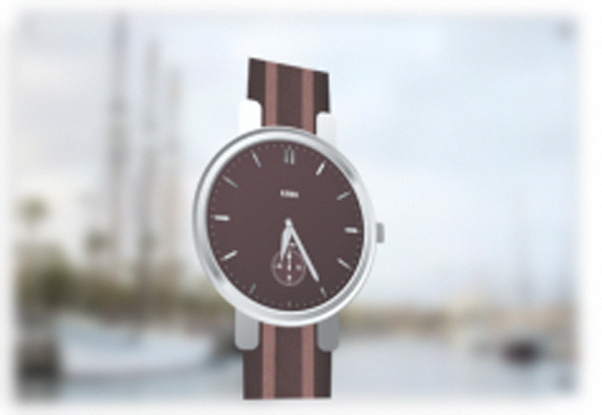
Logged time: h=6 m=25
